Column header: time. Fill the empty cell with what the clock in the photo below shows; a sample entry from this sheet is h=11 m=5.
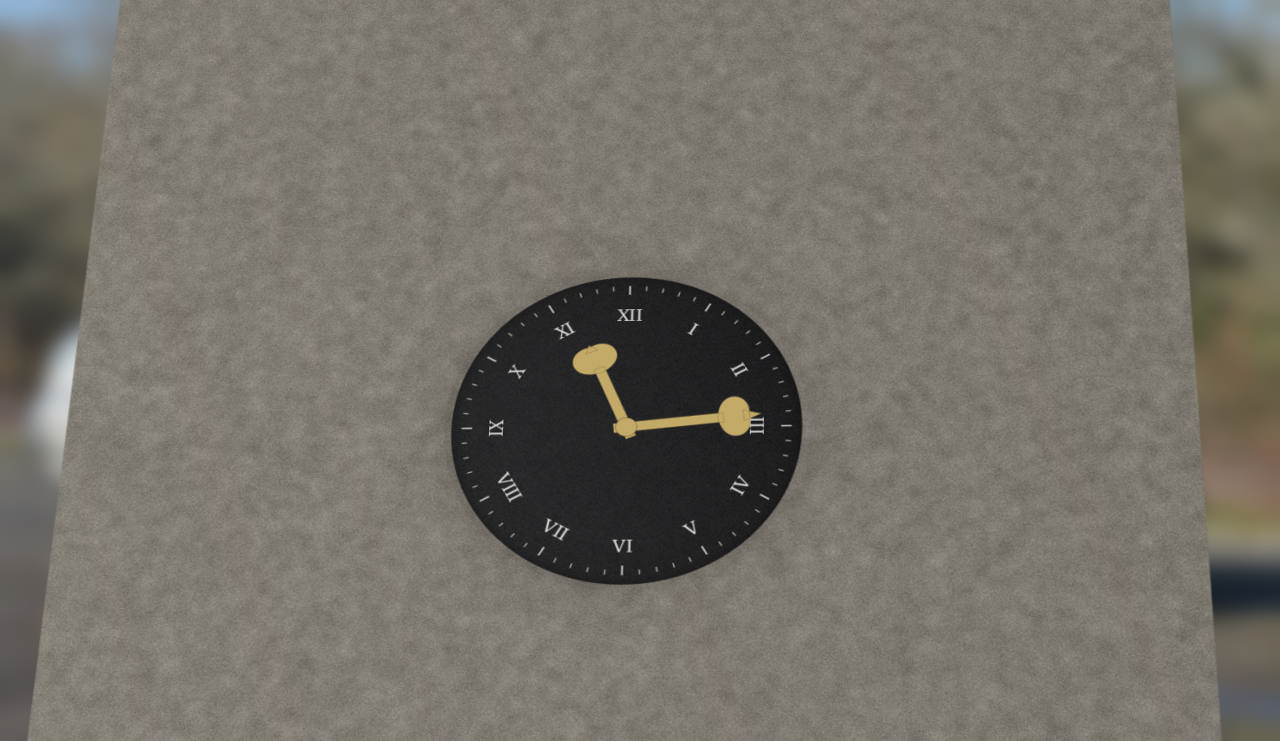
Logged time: h=11 m=14
